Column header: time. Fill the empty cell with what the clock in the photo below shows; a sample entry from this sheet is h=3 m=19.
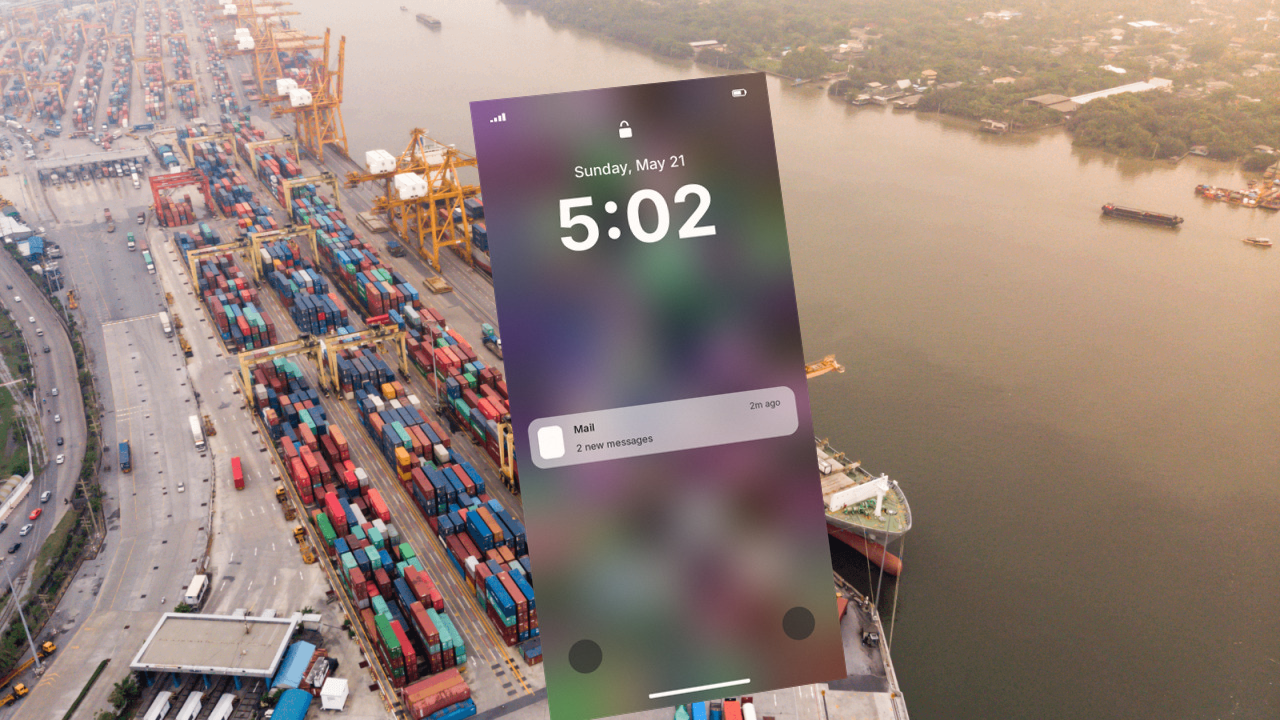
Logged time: h=5 m=2
